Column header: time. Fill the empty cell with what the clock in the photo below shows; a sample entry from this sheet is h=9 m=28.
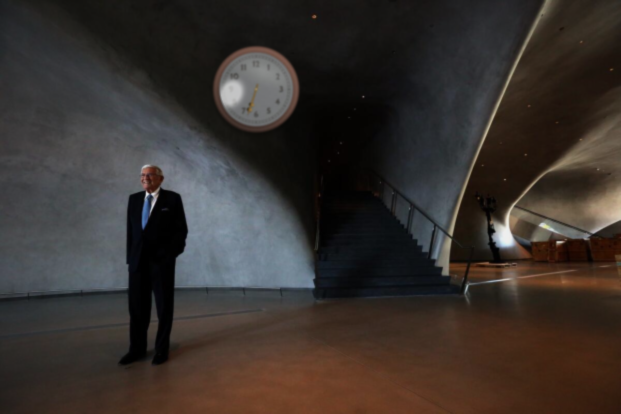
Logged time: h=6 m=33
